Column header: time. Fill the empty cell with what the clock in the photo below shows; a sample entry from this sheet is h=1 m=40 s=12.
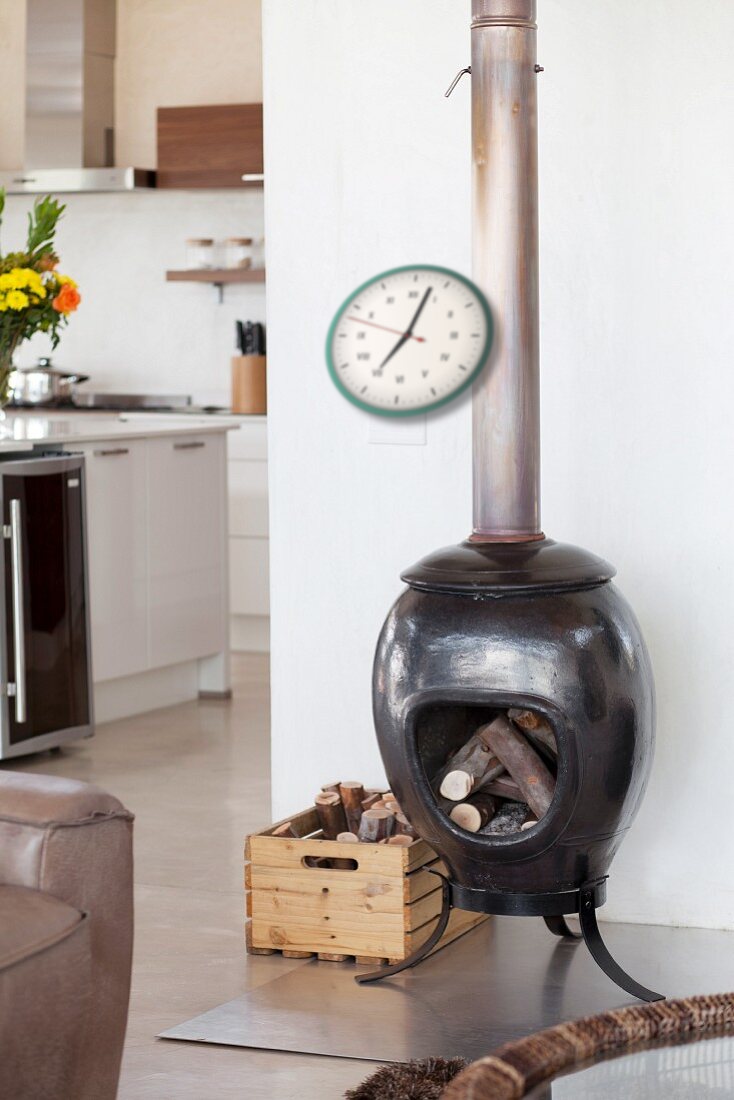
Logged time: h=7 m=2 s=48
